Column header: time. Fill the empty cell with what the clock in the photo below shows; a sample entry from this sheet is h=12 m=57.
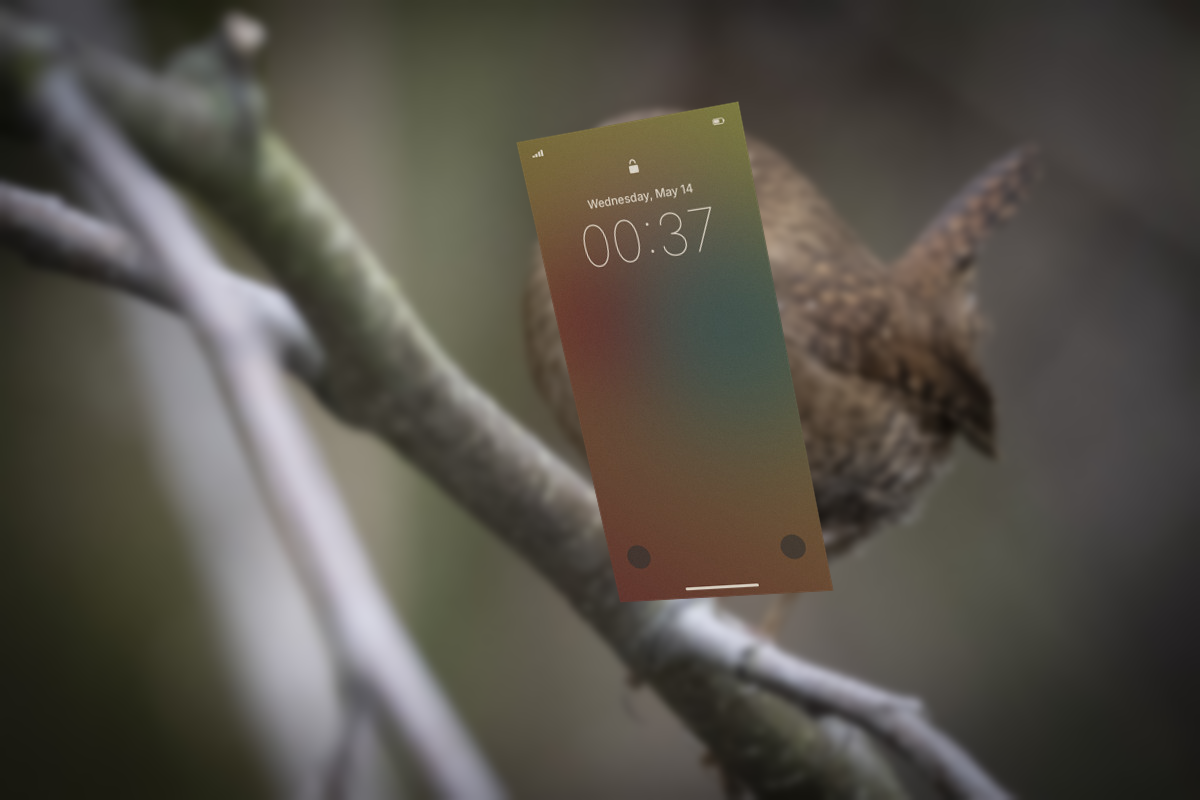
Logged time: h=0 m=37
